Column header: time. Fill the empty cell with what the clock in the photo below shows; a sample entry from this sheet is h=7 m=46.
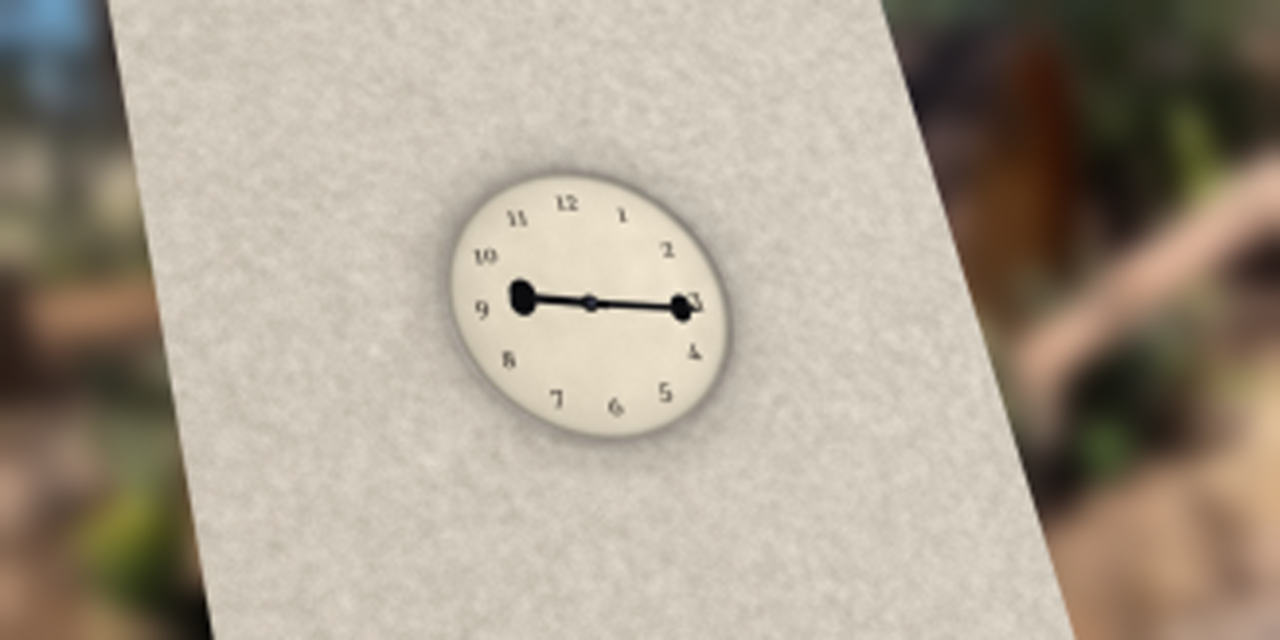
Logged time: h=9 m=16
